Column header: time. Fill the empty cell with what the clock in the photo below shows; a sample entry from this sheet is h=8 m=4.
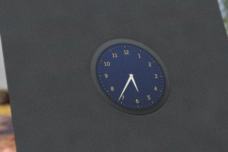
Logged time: h=5 m=36
